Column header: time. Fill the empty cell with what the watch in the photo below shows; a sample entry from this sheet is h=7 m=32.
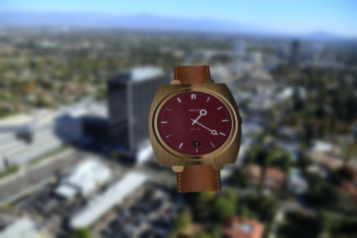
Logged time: h=1 m=21
